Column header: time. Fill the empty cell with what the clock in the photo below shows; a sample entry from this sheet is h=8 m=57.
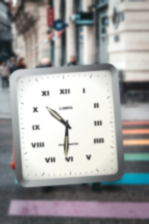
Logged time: h=10 m=31
